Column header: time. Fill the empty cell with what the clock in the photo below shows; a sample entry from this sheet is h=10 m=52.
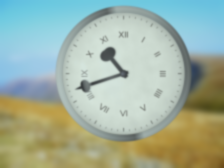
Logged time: h=10 m=42
